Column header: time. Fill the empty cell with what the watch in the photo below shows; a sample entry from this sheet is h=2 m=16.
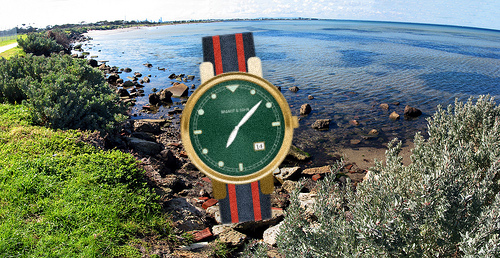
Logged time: h=7 m=8
